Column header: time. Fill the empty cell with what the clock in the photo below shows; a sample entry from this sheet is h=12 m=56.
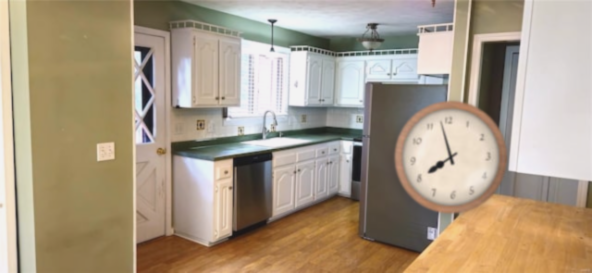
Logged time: h=7 m=58
